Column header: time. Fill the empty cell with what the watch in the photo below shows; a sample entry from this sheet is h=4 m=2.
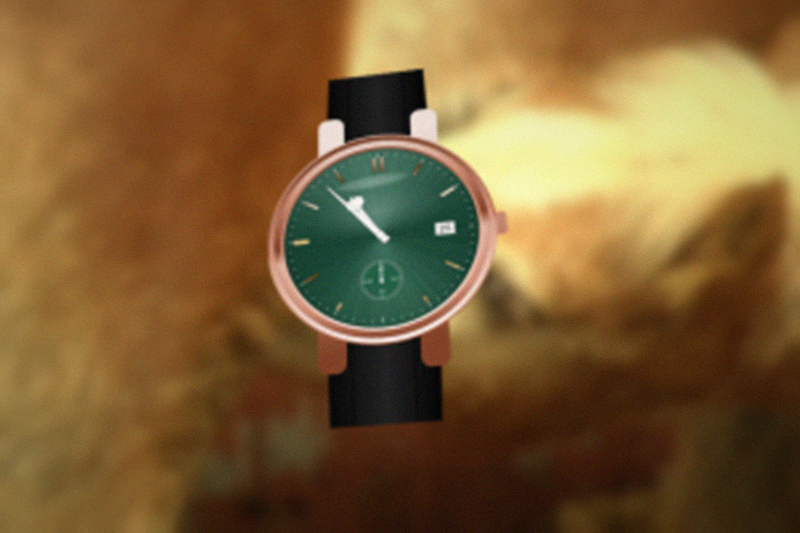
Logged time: h=10 m=53
